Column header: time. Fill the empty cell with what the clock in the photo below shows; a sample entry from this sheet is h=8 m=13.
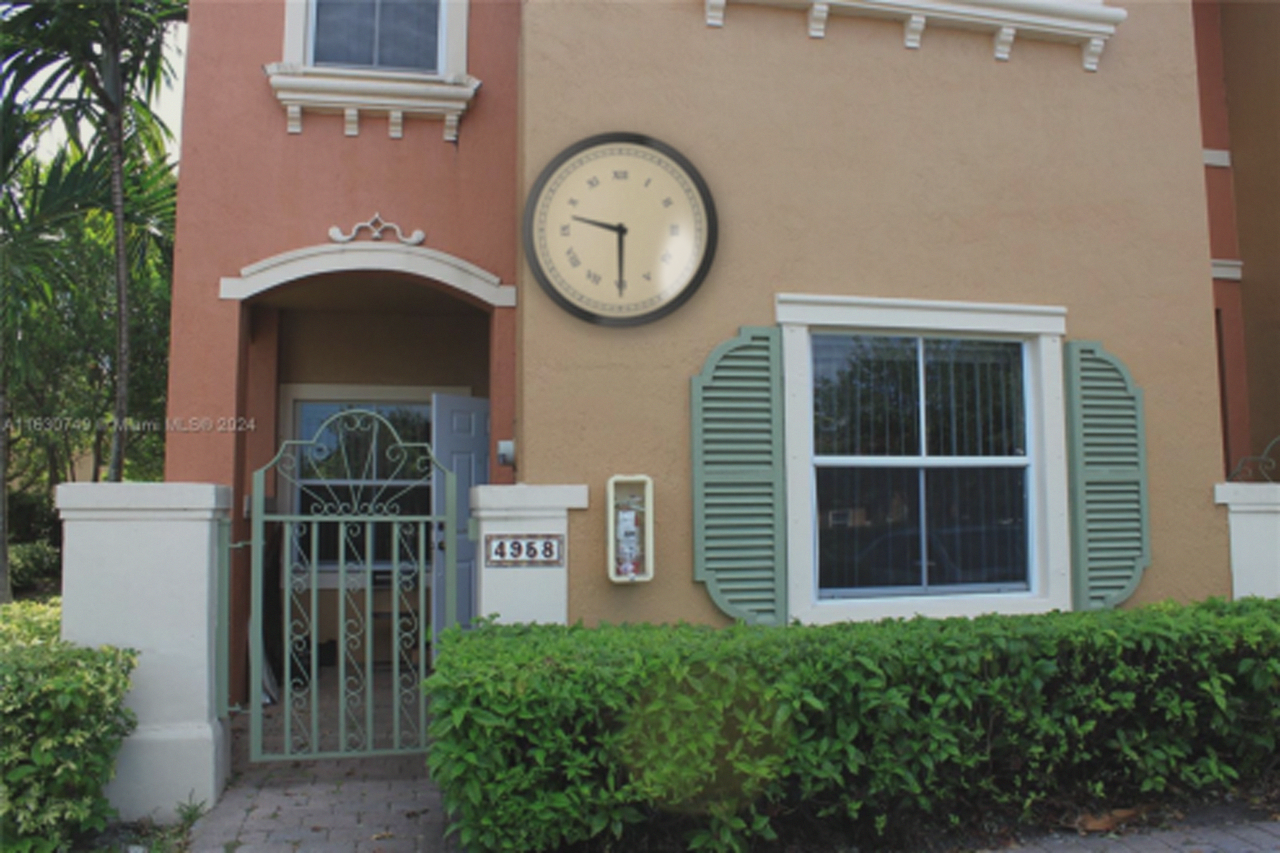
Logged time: h=9 m=30
